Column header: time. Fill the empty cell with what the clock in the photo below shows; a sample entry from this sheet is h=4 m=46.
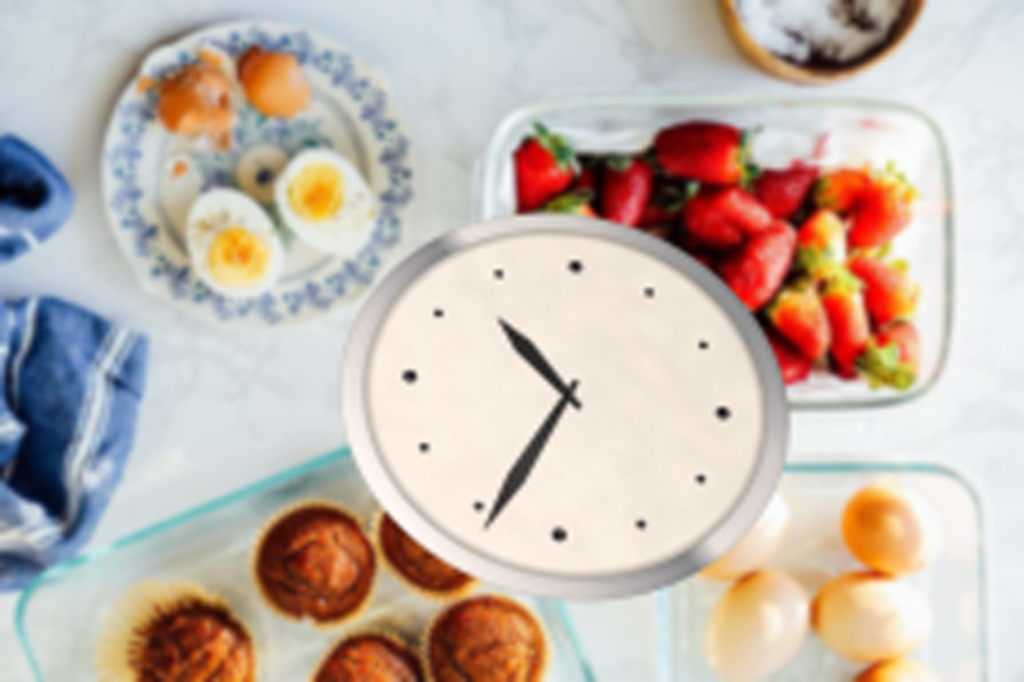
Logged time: h=10 m=34
